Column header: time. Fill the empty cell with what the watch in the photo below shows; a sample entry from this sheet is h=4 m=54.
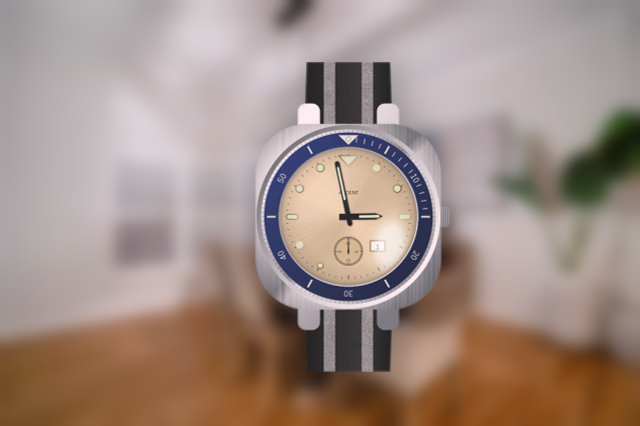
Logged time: h=2 m=58
